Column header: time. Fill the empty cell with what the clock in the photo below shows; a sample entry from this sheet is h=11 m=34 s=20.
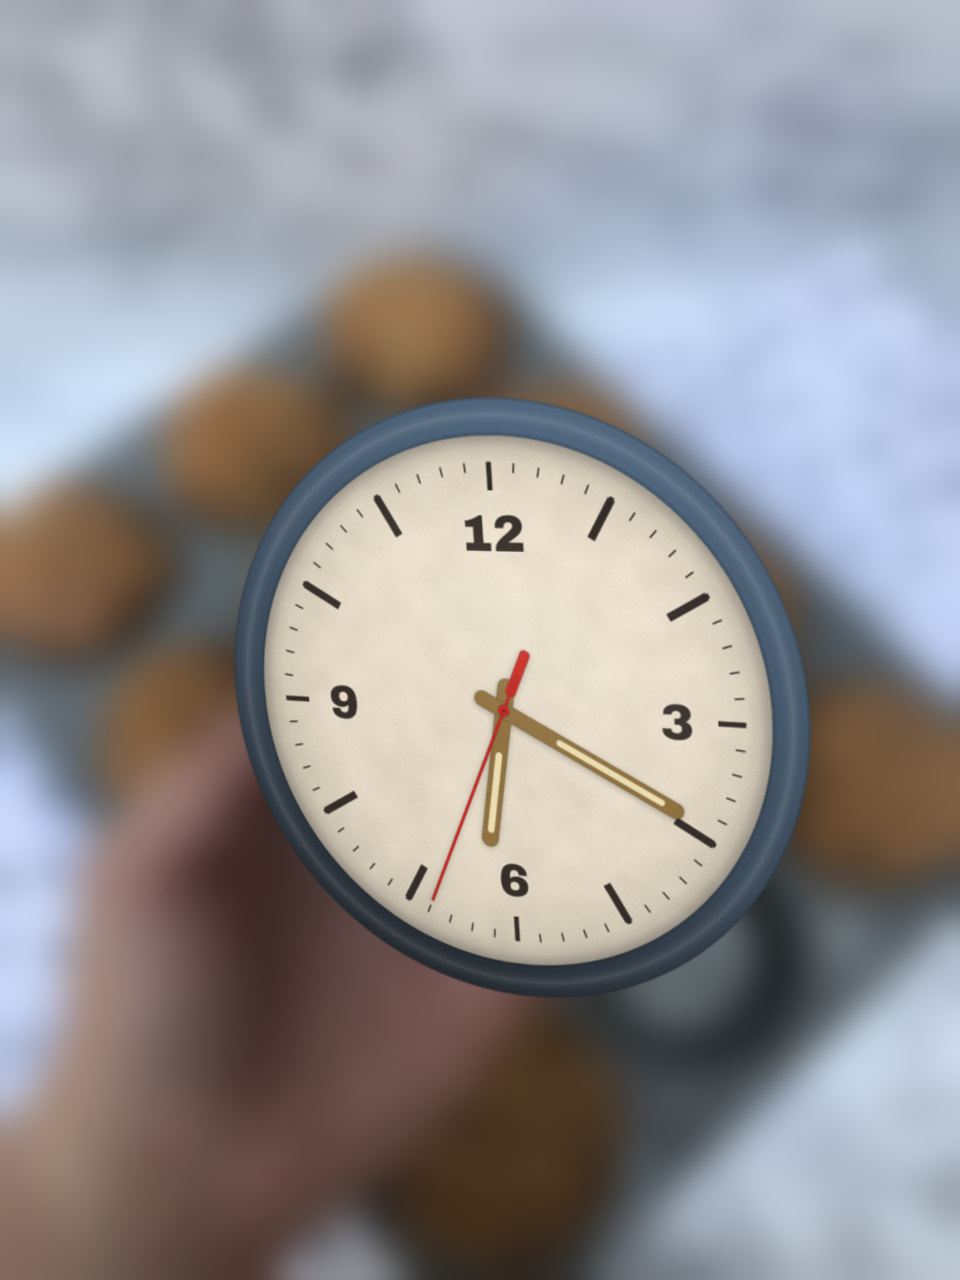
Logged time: h=6 m=19 s=34
